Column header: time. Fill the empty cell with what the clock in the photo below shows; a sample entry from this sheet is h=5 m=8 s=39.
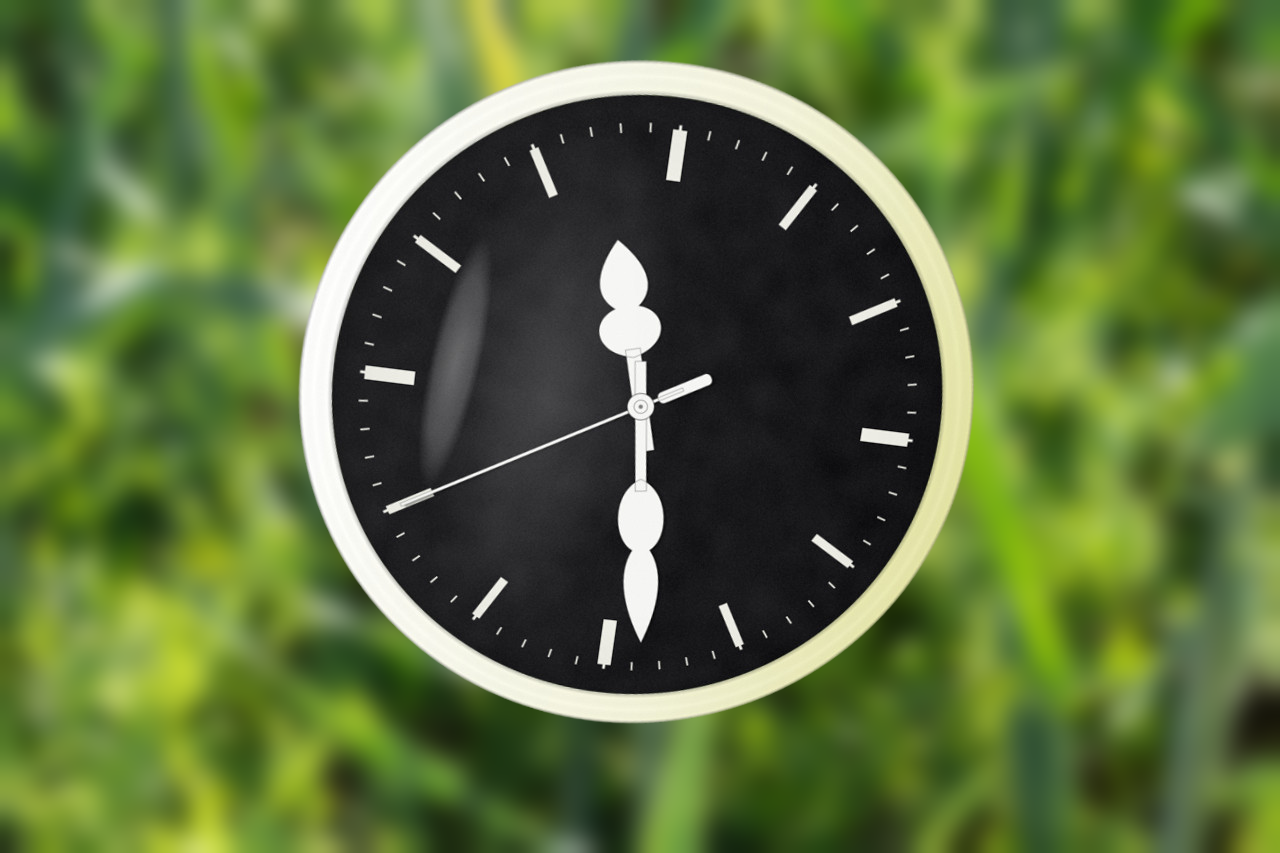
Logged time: h=11 m=28 s=40
